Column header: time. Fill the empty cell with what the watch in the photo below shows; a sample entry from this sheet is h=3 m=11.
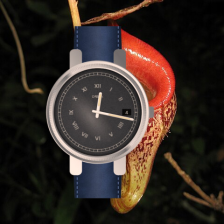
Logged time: h=12 m=17
